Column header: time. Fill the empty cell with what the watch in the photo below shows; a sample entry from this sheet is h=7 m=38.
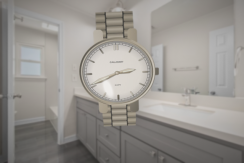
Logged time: h=2 m=41
